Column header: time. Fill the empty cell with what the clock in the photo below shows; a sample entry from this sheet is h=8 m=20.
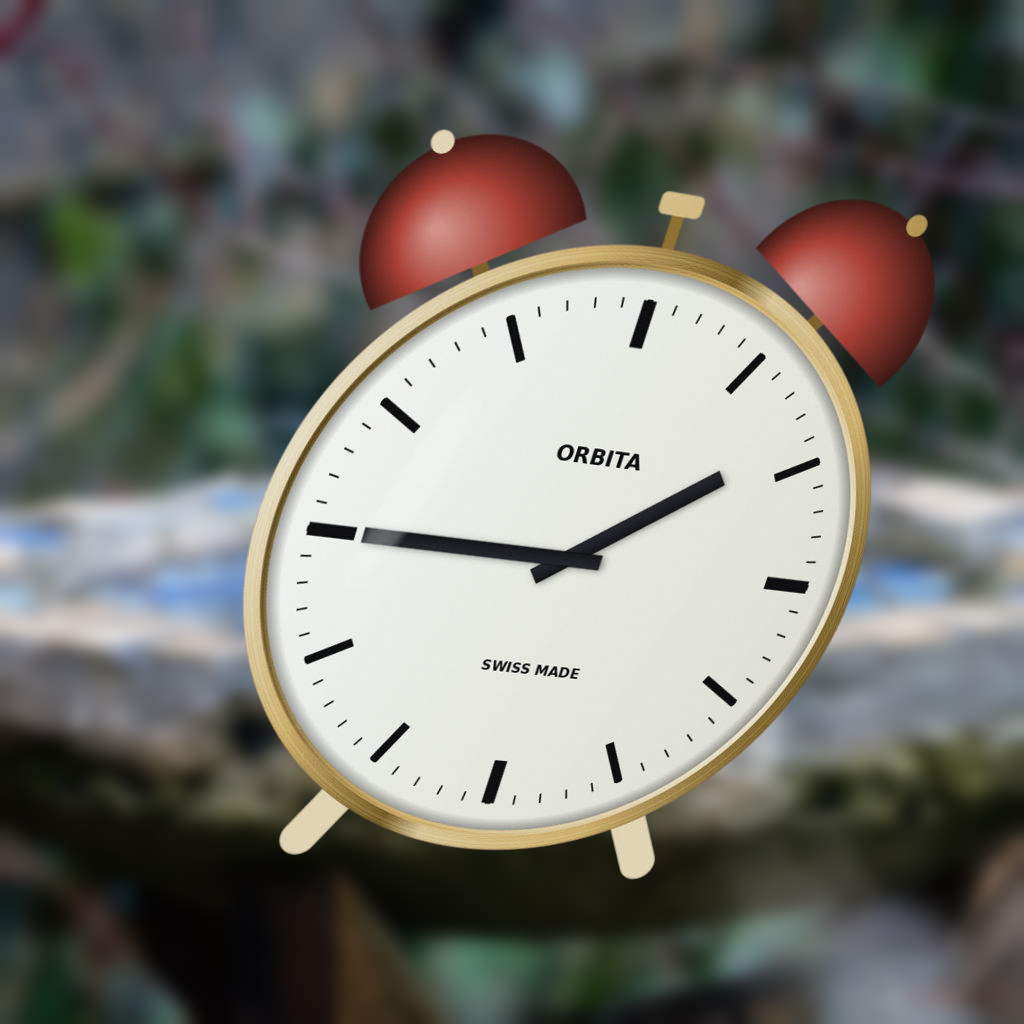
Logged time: h=1 m=45
